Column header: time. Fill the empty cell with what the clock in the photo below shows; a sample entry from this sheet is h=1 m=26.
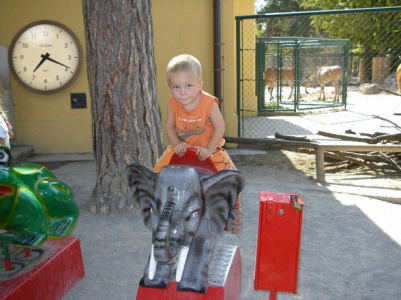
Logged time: h=7 m=19
